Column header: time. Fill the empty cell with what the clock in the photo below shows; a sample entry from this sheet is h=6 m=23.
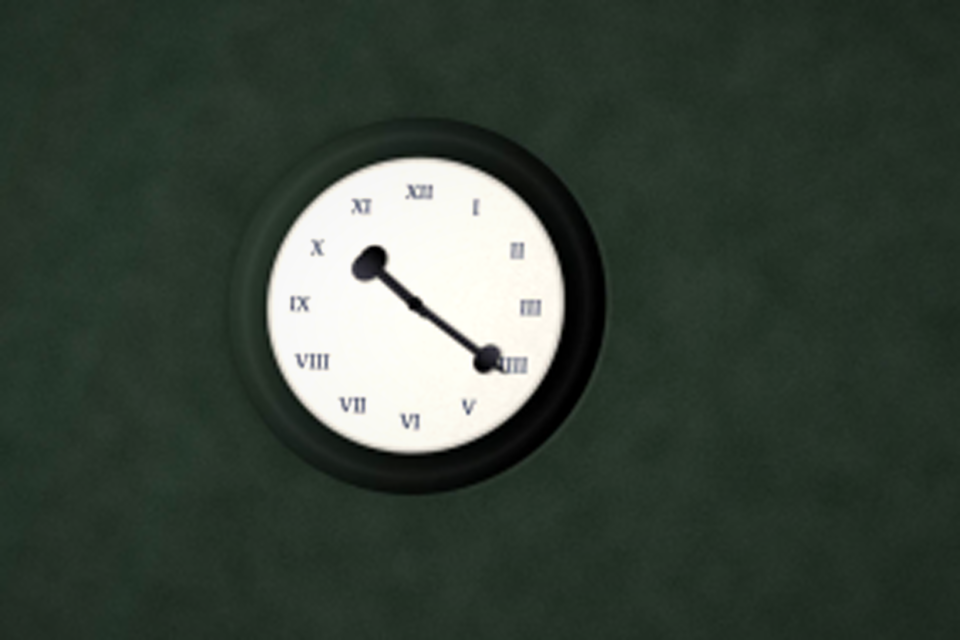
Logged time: h=10 m=21
